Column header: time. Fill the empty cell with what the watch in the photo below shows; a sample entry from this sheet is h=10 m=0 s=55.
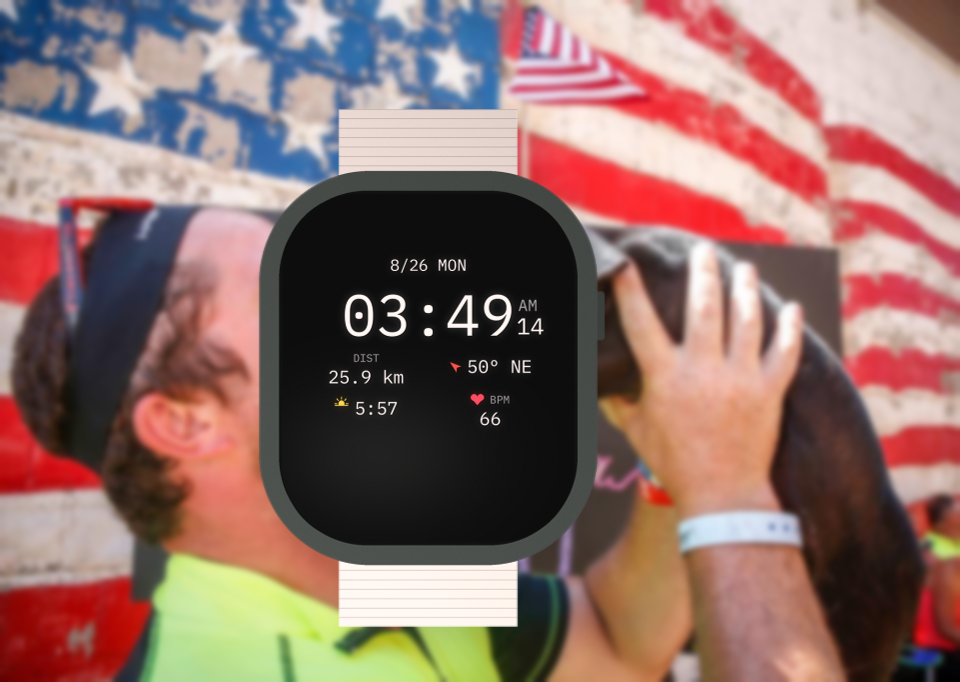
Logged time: h=3 m=49 s=14
